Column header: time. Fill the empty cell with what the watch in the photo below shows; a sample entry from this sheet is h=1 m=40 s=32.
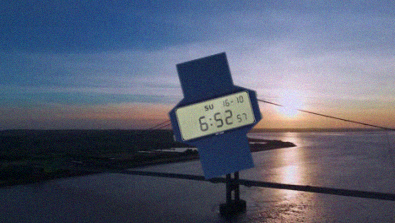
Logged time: h=6 m=52 s=57
